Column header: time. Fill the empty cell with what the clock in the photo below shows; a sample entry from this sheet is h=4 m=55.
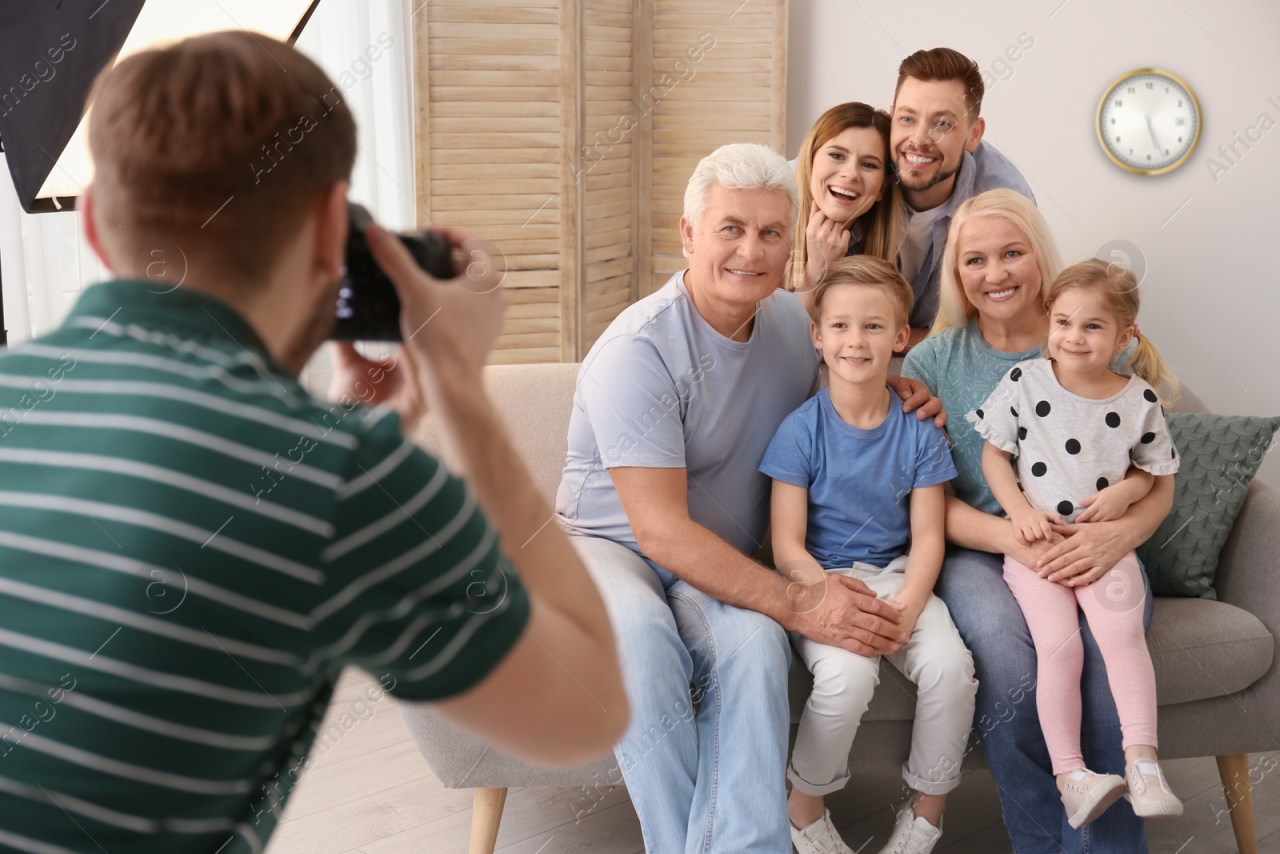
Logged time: h=5 m=26
